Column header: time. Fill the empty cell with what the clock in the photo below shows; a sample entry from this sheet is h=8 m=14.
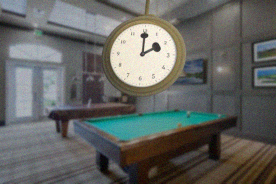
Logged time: h=2 m=0
